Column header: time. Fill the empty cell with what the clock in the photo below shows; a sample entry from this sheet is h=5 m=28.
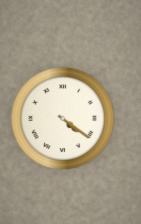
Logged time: h=4 m=21
